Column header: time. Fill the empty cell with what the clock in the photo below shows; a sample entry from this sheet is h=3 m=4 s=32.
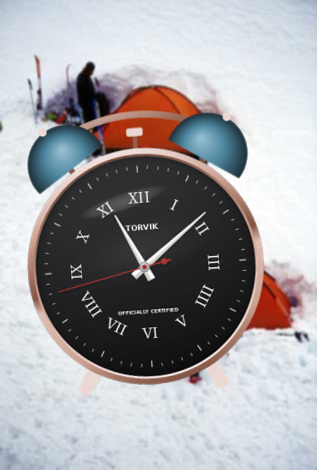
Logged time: h=11 m=8 s=43
